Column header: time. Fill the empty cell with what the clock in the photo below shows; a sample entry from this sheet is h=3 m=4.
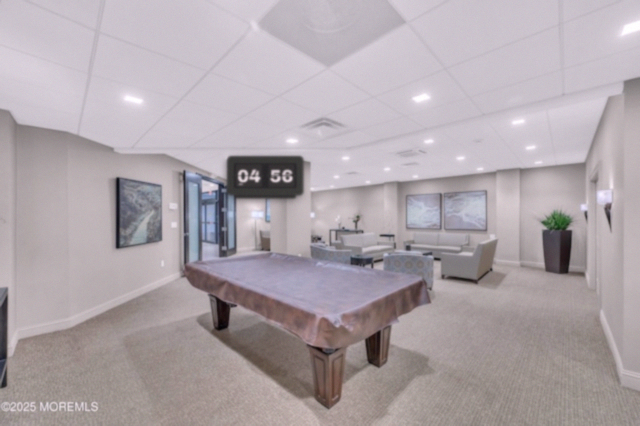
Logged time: h=4 m=56
